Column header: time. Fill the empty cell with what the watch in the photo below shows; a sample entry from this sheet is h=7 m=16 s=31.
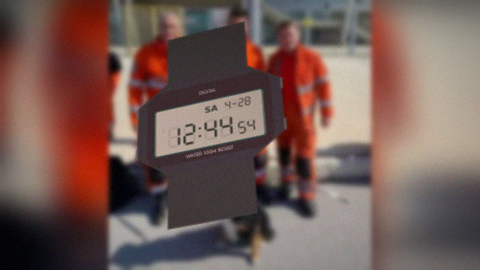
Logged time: h=12 m=44 s=54
